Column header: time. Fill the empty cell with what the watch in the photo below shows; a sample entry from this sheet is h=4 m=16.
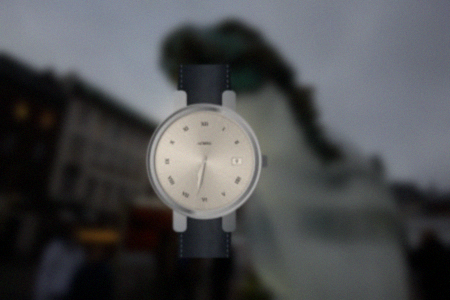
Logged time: h=6 m=32
